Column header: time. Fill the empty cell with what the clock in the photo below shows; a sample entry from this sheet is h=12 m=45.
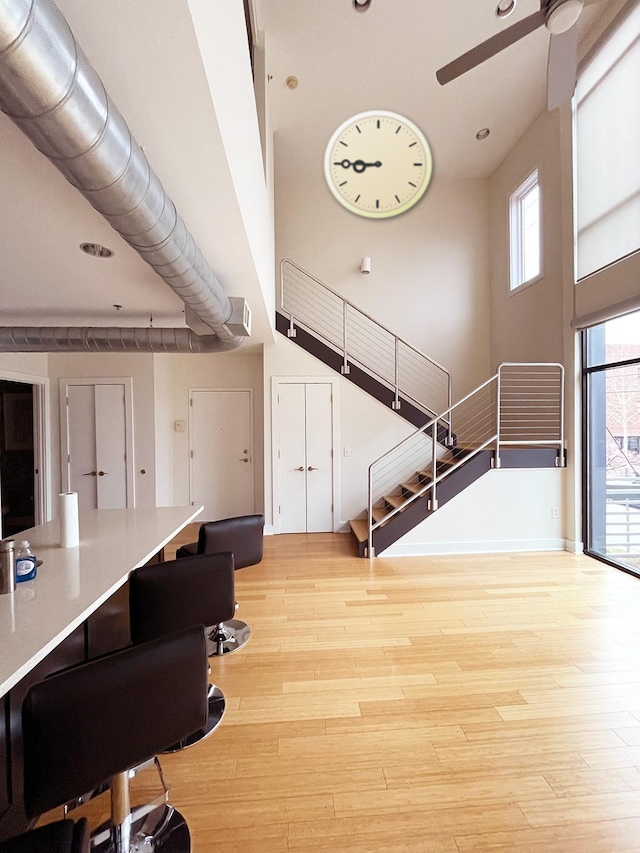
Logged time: h=8 m=45
